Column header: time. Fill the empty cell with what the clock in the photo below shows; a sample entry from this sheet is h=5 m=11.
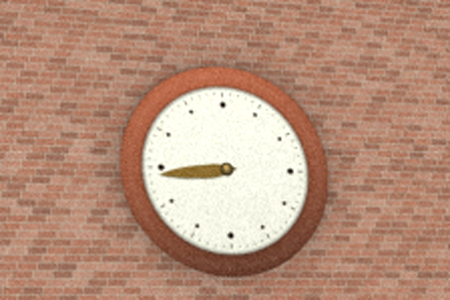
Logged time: h=8 m=44
